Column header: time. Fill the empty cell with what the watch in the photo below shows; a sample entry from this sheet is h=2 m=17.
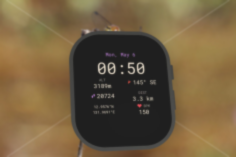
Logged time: h=0 m=50
